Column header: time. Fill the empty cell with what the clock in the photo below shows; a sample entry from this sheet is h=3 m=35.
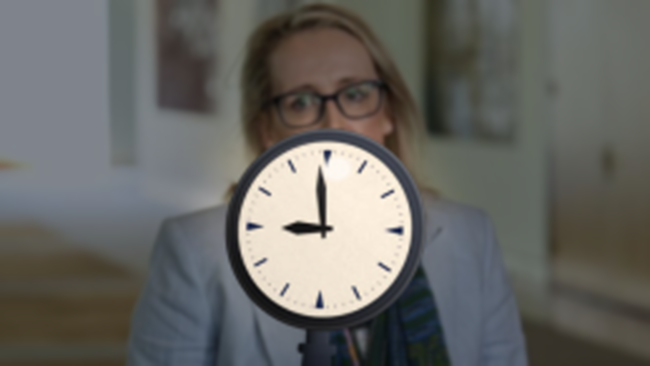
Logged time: h=8 m=59
